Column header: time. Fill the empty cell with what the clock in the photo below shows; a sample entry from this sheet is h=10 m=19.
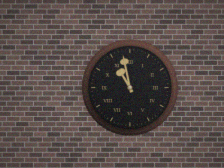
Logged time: h=10 m=58
